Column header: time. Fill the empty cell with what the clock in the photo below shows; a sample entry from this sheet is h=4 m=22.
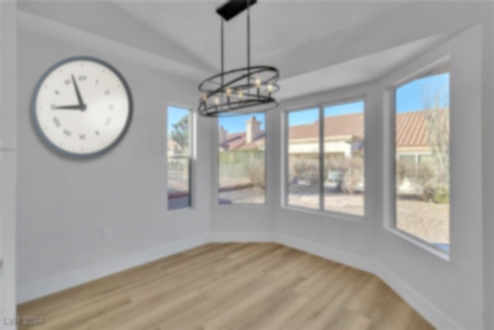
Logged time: h=8 m=57
